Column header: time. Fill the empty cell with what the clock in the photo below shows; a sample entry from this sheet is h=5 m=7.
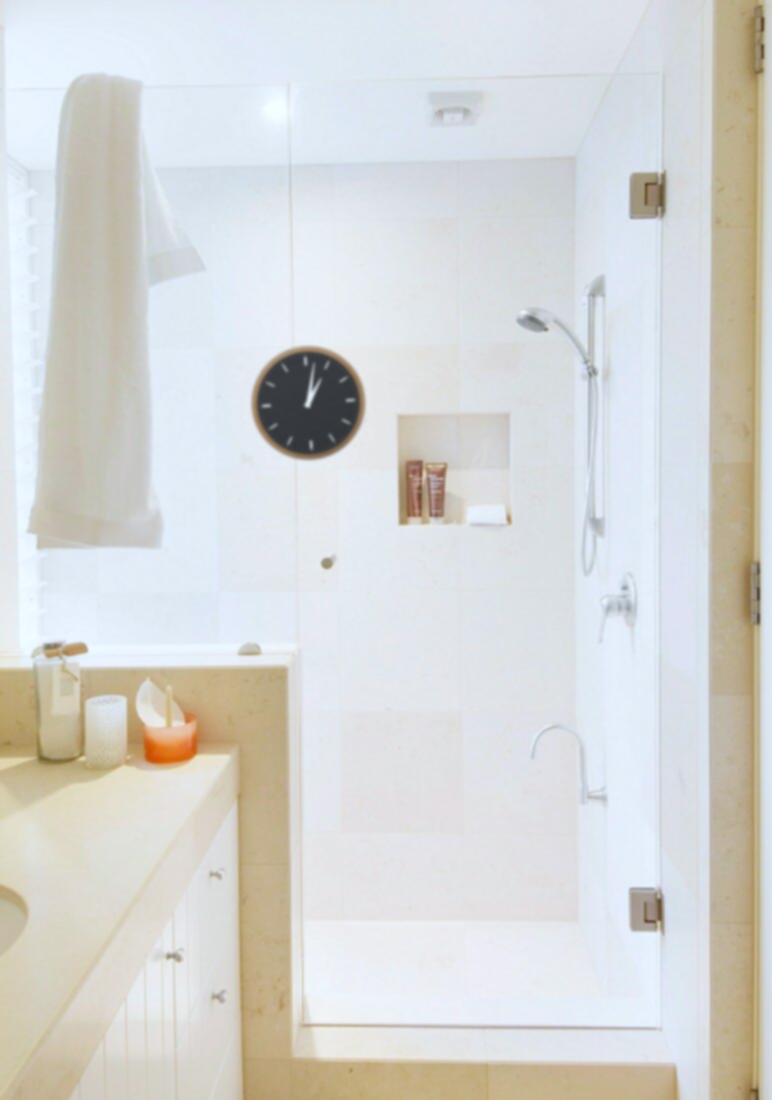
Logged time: h=1 m=2
